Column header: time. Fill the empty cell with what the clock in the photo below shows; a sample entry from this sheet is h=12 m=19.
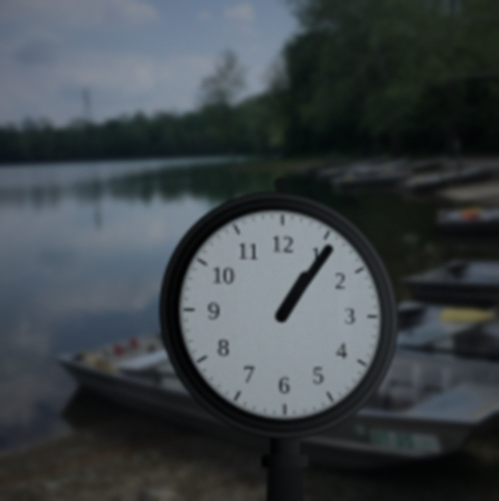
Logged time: h=1 m=6
